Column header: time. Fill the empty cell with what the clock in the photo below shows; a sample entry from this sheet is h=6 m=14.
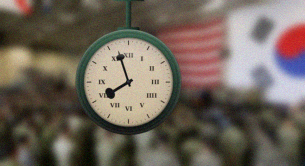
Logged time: h=7 m=57
